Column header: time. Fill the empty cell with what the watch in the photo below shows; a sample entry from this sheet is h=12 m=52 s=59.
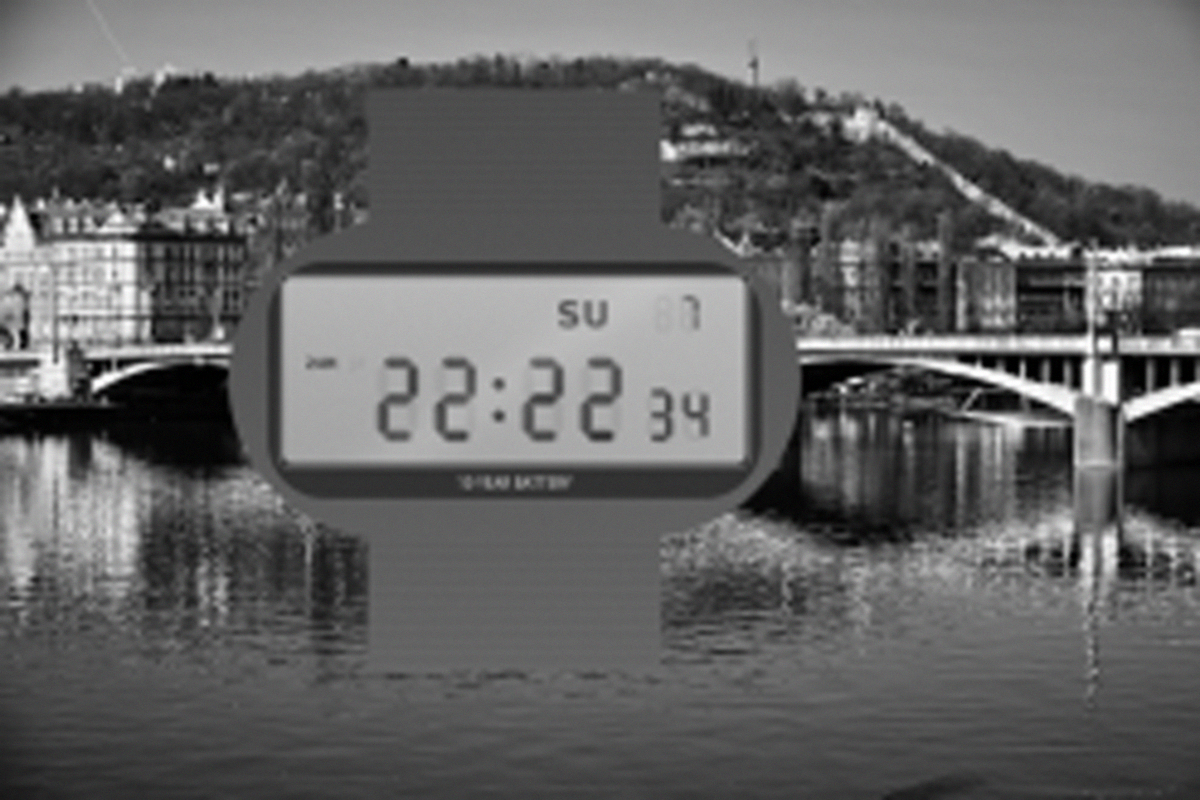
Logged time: h=22 m=22 s=34
